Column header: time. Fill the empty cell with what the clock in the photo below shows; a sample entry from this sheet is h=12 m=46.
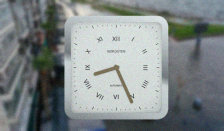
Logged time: h=8 m=26
